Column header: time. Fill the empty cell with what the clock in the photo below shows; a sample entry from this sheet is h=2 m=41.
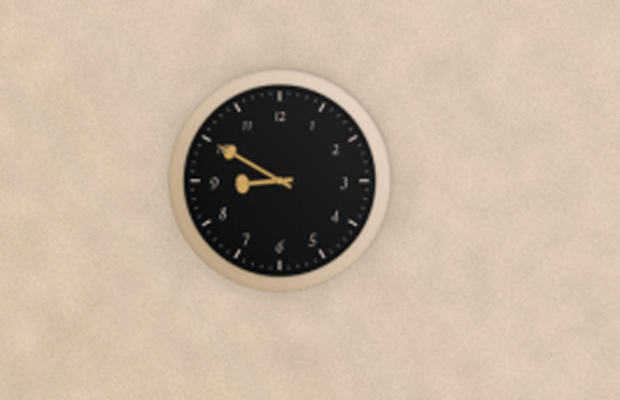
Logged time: h=8 m=50
